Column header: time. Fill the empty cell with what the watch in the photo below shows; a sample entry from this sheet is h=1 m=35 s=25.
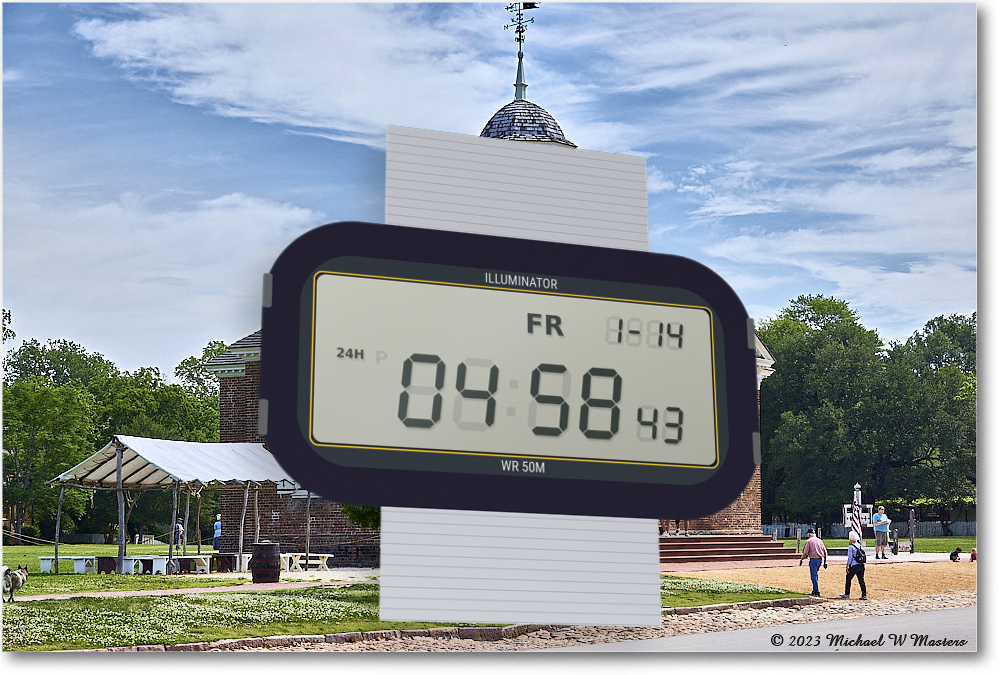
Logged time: h=4 m=58 s=43
